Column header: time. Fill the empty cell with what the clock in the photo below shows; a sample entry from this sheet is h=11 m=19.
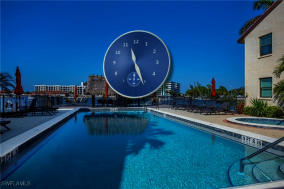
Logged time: h=11 m=26
